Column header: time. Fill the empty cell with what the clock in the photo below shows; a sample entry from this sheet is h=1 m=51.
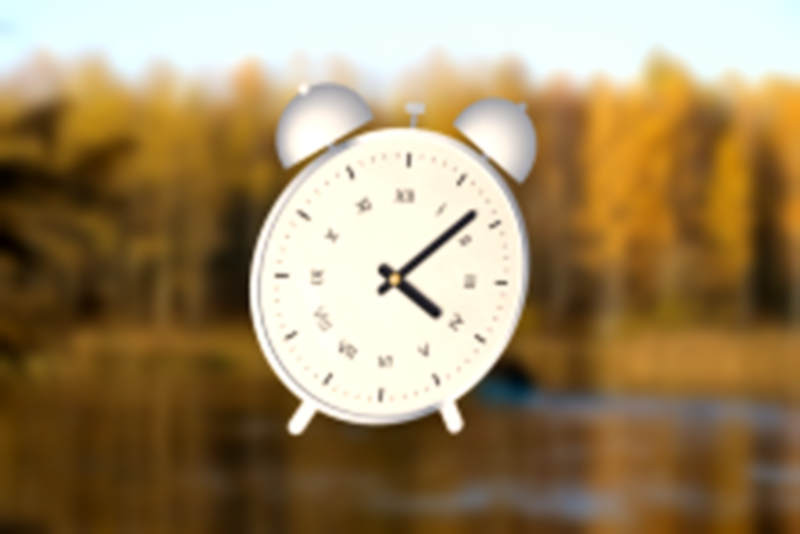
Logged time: h=4 m=8
